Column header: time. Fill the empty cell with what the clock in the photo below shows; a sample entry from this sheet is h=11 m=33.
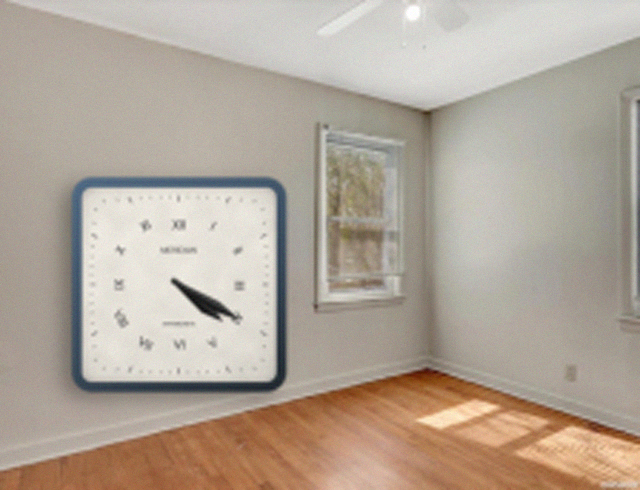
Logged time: h=4 m=20
